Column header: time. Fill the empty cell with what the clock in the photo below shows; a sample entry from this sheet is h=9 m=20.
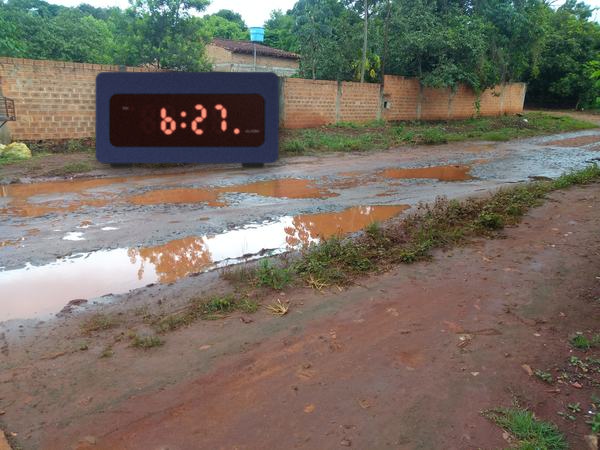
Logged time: h=6 m=27
